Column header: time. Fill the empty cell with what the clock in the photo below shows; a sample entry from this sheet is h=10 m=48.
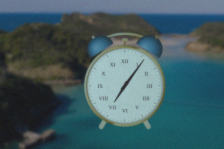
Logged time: h=7 m=6
